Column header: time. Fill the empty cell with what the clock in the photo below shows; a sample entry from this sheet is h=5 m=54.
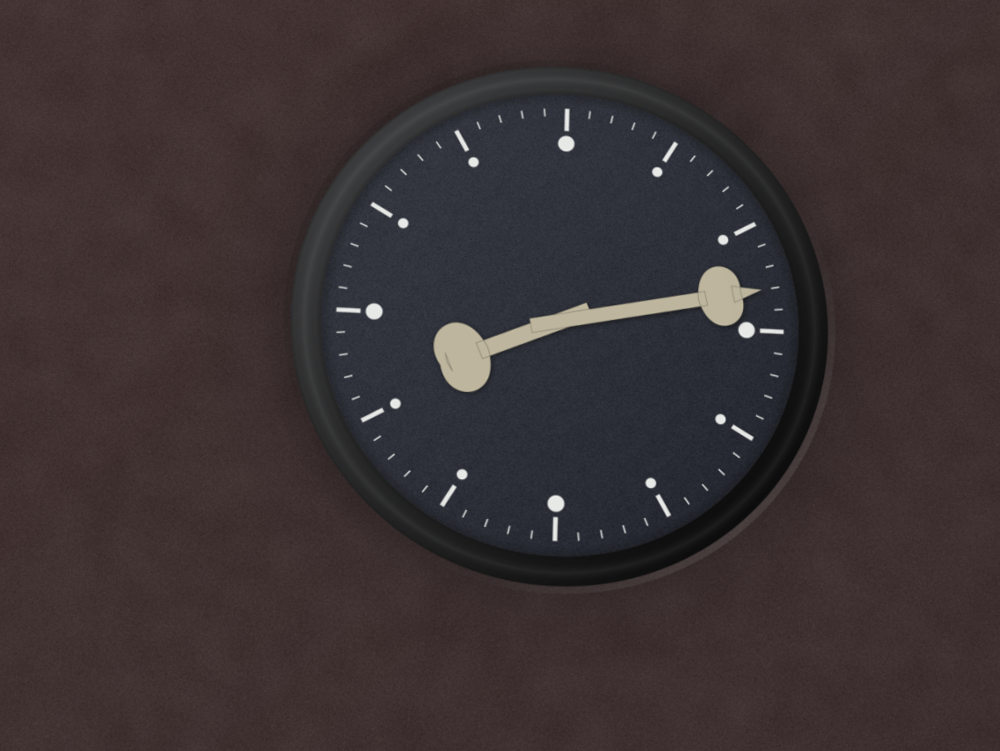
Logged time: h=8 m=13
